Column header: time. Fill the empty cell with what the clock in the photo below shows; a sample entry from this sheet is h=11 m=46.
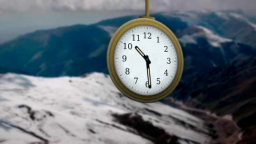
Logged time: h=10 m=29
